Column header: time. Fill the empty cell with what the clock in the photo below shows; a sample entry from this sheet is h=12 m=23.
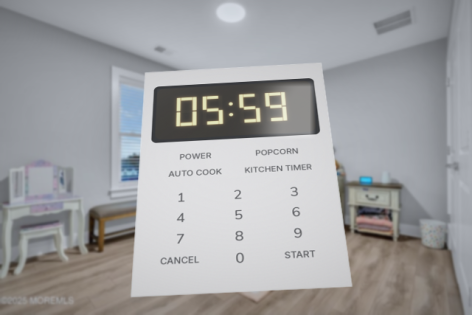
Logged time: h=5 m=59
